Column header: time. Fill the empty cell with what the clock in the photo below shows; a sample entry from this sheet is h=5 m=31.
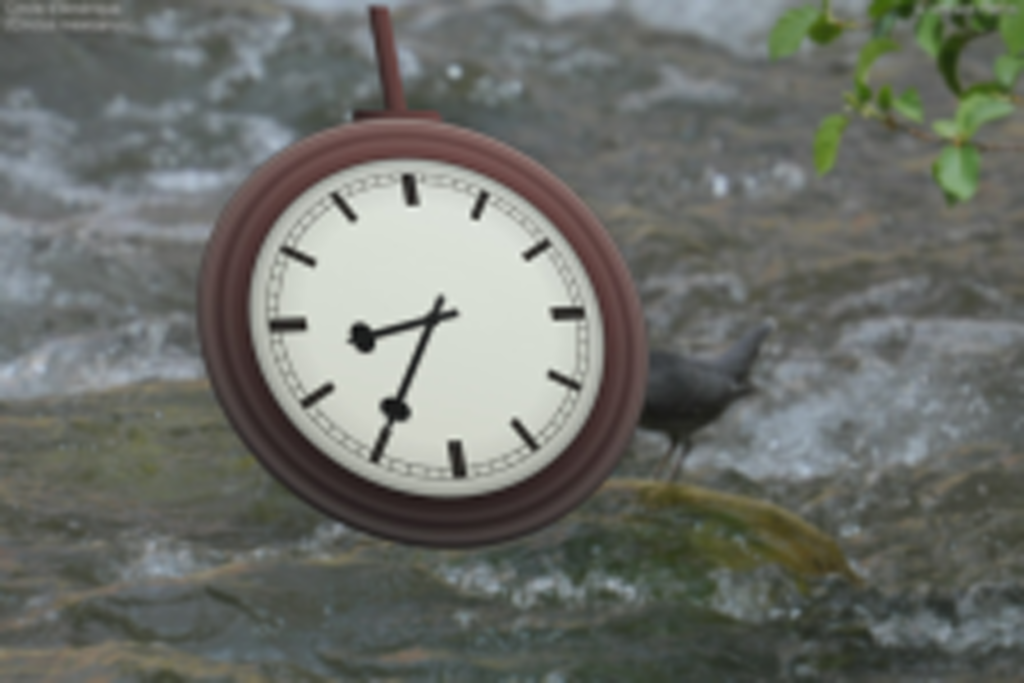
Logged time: h=8 m=35
